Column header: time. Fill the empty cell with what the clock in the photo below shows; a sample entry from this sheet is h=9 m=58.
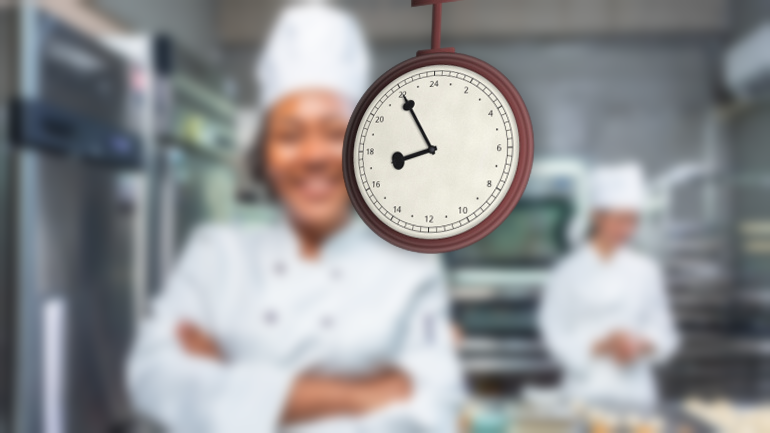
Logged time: h=16 m=55
